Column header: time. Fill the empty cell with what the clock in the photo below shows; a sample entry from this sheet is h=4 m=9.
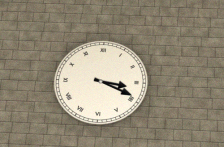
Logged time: h=3 m=19
